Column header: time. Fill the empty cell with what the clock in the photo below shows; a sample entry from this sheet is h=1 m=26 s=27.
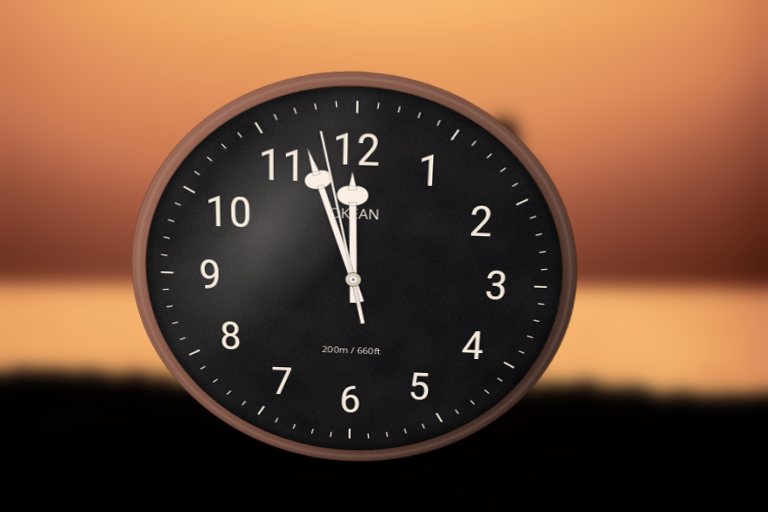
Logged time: h=11 m=56 s=58
